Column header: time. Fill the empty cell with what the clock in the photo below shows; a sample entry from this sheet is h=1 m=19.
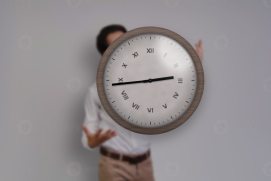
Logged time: h=2 m=44
